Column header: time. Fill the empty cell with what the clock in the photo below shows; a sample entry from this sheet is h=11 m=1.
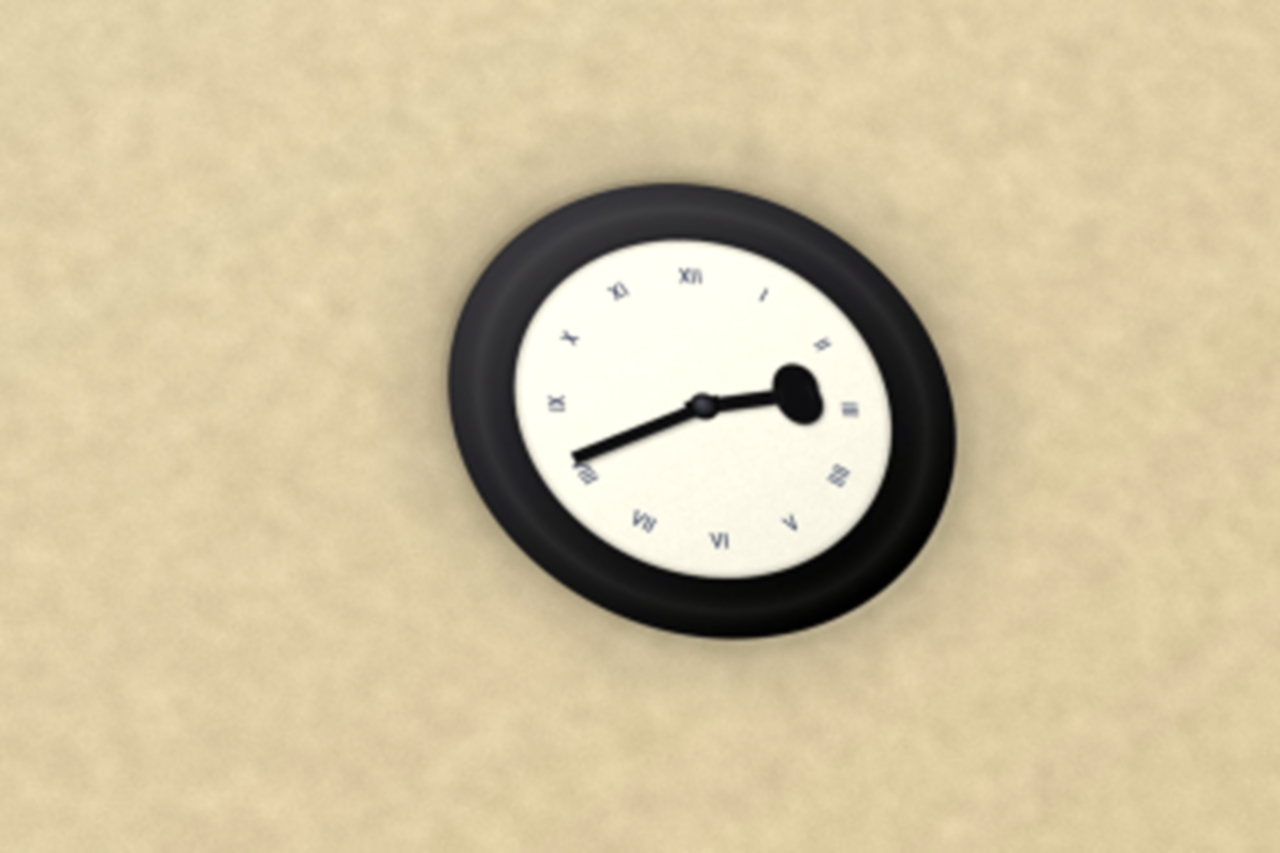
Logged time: h=2 m=41
